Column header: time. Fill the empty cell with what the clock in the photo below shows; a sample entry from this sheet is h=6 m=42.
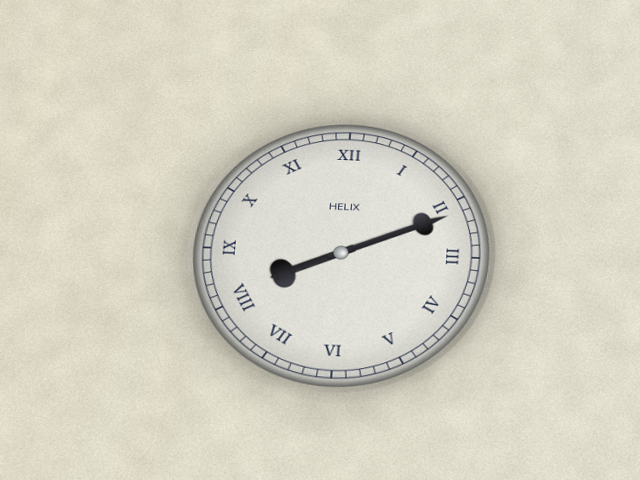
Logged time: h=8 m=11
